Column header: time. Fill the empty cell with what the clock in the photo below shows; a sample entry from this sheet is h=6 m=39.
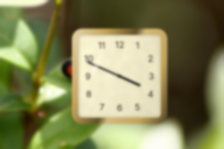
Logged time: h=3 m=49
